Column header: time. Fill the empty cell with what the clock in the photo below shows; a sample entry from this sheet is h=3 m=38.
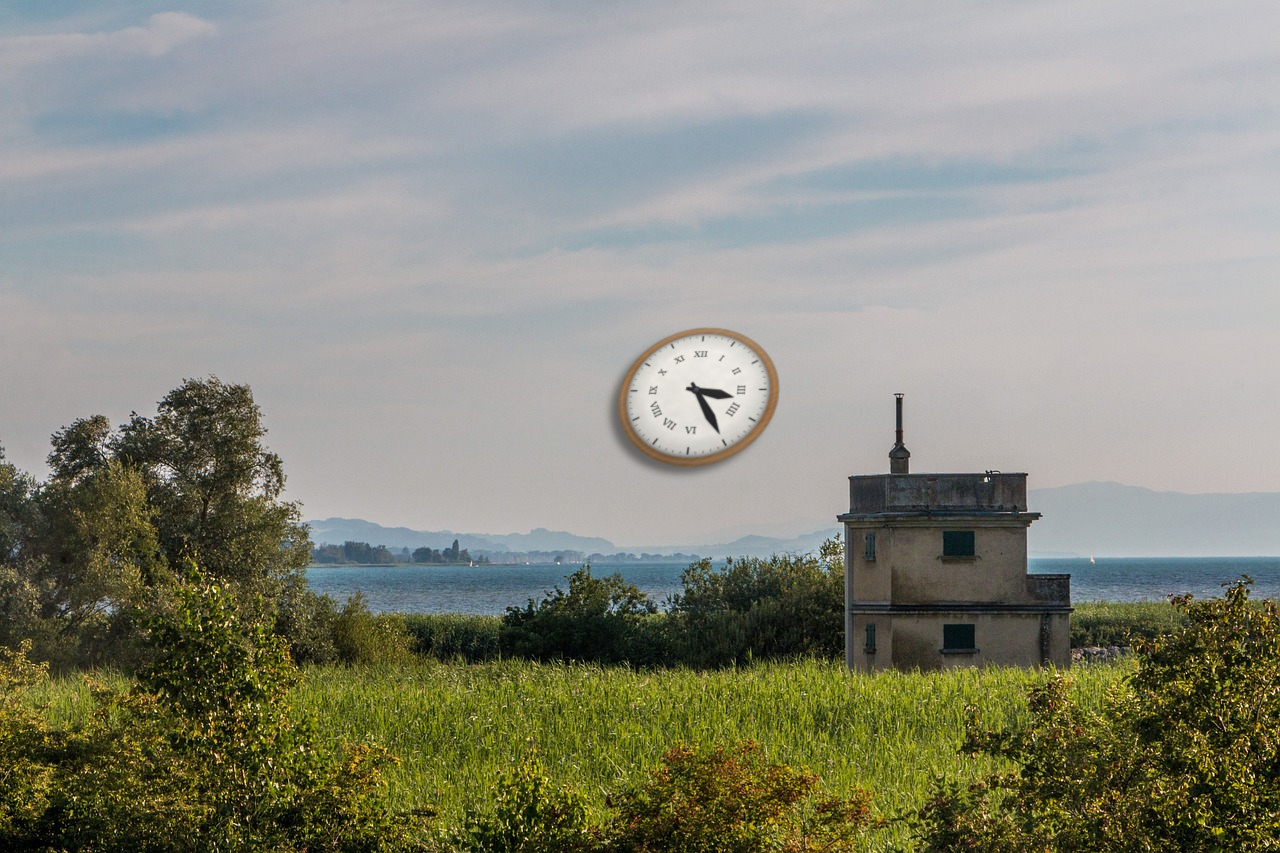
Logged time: h=3 m=25
